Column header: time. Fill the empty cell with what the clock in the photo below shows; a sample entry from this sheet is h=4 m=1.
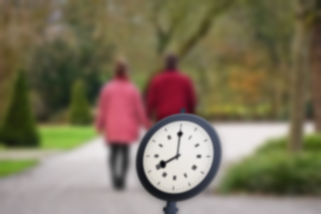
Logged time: h=8 m=0
